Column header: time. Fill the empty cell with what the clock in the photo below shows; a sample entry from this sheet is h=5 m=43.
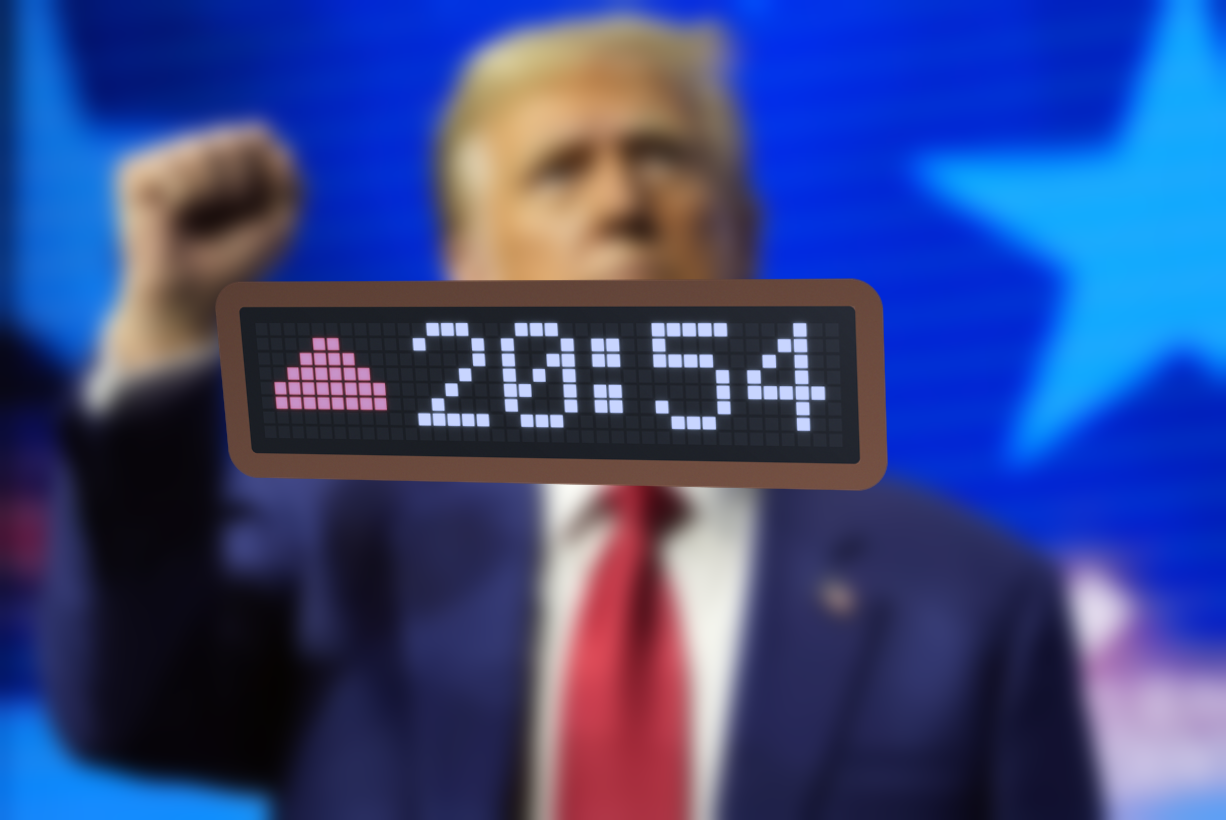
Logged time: h=20 m=54
